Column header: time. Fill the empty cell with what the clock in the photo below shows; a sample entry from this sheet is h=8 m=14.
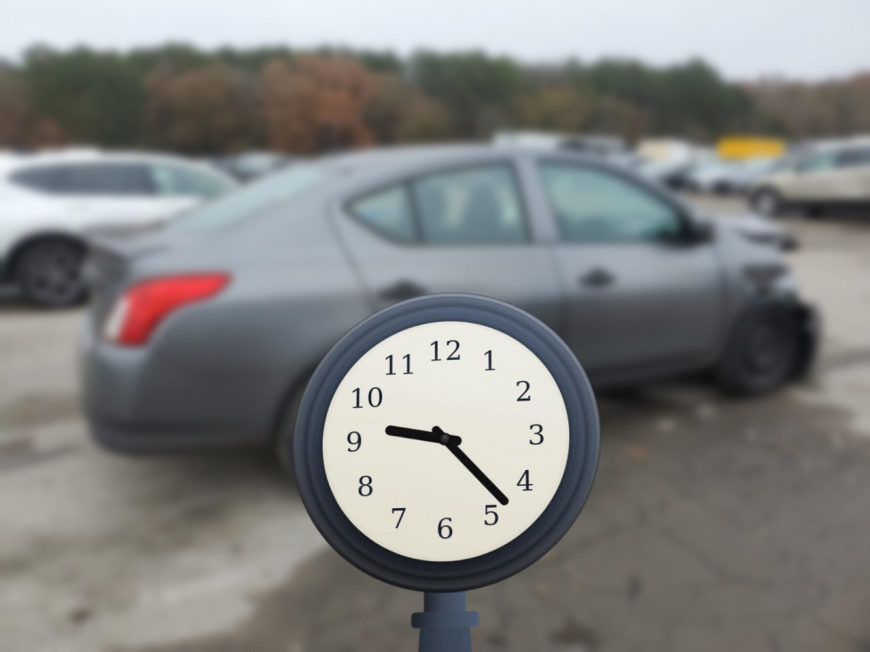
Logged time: h=9 m=23
